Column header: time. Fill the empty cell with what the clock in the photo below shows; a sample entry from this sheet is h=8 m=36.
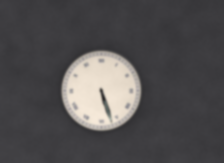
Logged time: h=5 m=27
